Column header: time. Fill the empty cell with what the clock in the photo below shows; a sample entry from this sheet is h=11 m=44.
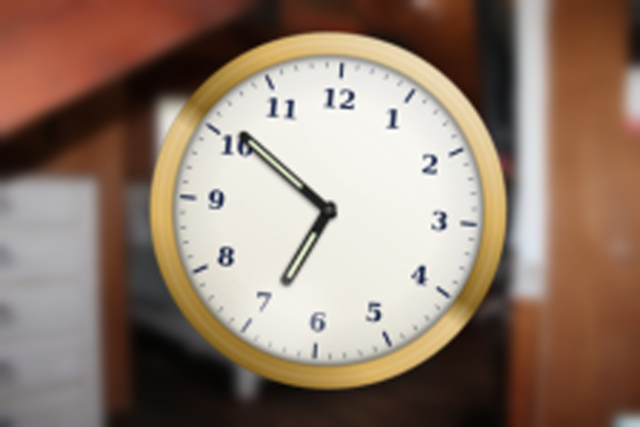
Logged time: h=6 m=51
